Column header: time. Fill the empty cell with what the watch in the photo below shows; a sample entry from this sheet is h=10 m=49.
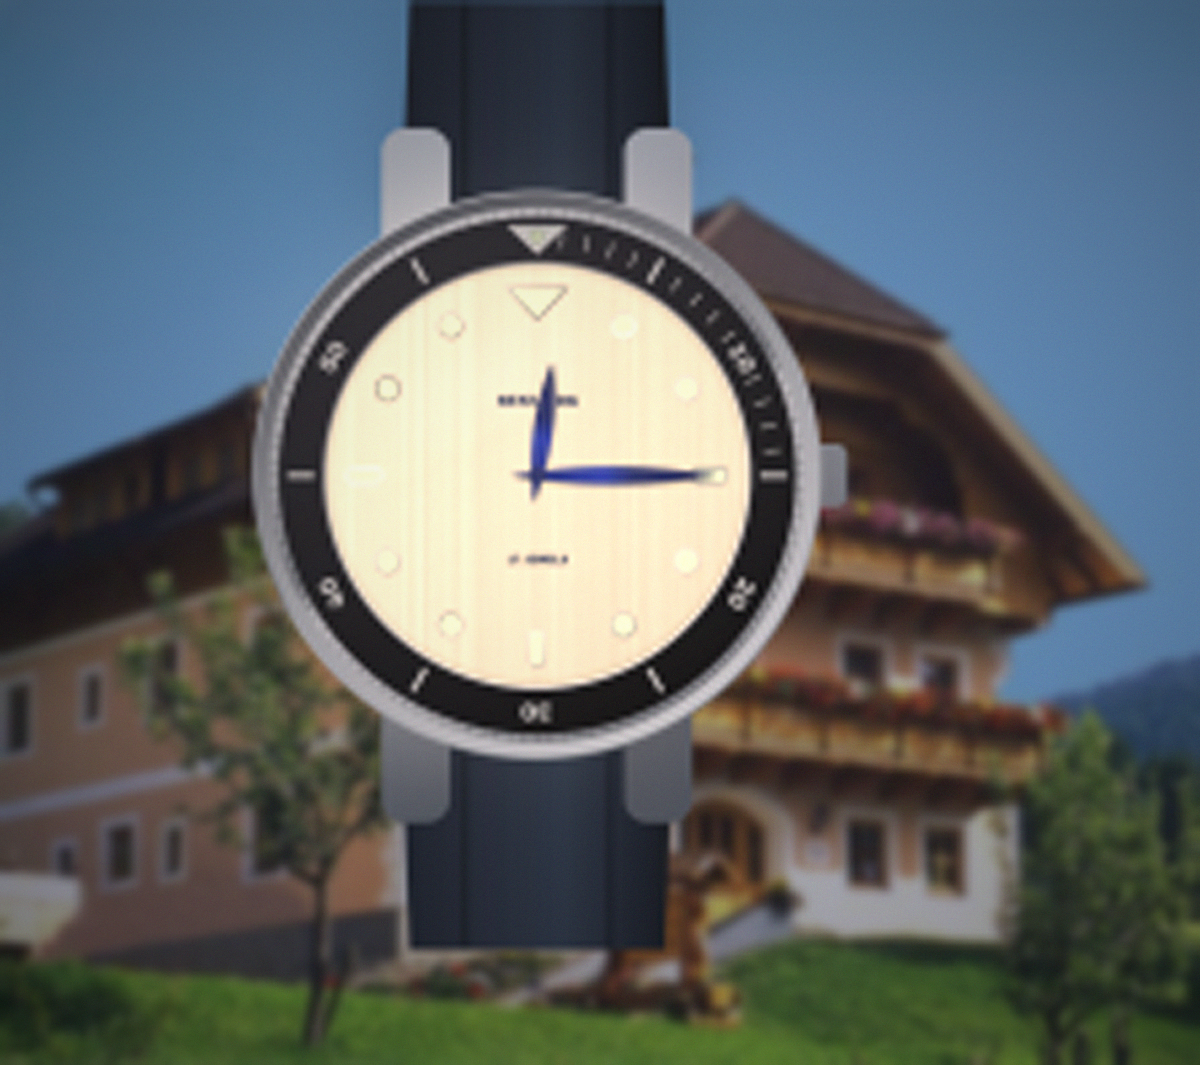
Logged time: h=12 m=15
